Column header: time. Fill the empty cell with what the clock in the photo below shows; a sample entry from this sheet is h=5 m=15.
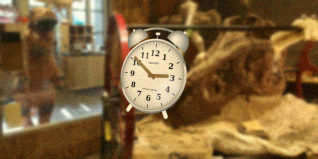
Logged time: h=2 m=51
